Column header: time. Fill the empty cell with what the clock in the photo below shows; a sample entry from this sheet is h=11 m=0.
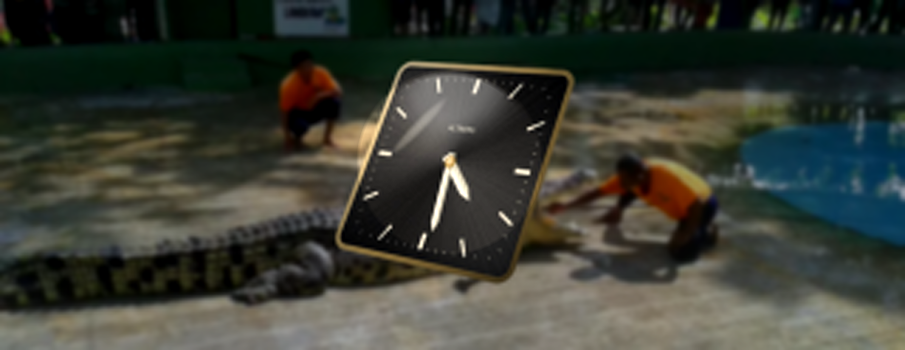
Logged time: h=4 m=29
